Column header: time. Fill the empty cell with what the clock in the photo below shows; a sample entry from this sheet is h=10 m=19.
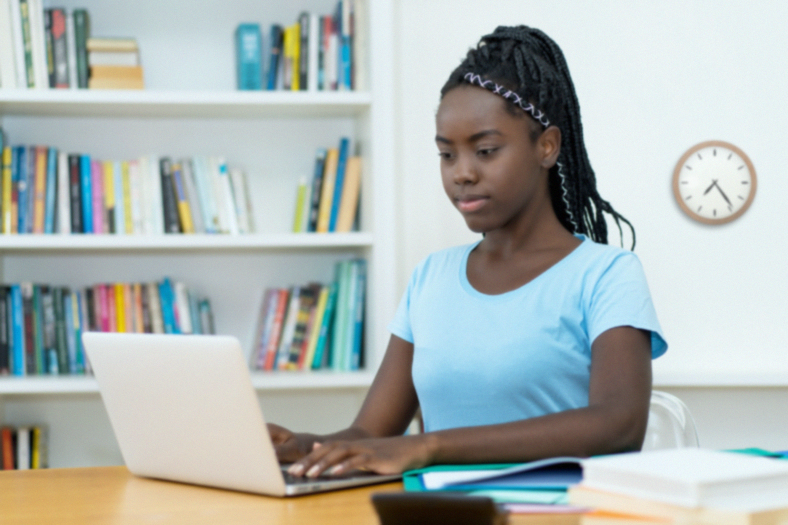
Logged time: h=7 m=24
